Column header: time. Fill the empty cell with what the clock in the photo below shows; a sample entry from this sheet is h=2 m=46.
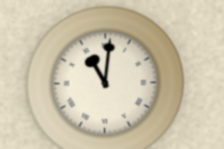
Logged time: h=11 m=1
